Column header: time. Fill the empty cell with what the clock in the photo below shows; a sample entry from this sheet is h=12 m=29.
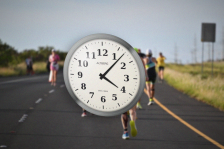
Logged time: h=4 m=7
